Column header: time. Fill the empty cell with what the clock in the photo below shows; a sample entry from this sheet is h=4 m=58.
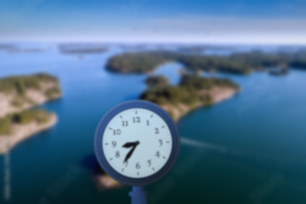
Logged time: h=8 m=36
